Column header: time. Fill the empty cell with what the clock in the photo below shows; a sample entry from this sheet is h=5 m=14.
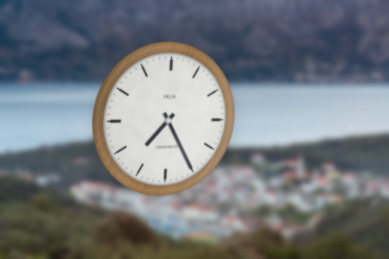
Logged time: h=7 m=25
